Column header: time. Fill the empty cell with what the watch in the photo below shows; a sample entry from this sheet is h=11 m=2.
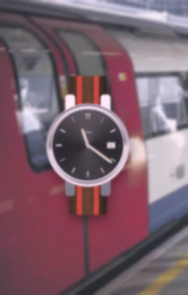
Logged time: h=11 m=21
